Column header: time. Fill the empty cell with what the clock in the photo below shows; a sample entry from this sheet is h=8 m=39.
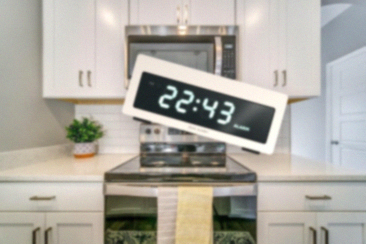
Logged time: h=22 m=43
